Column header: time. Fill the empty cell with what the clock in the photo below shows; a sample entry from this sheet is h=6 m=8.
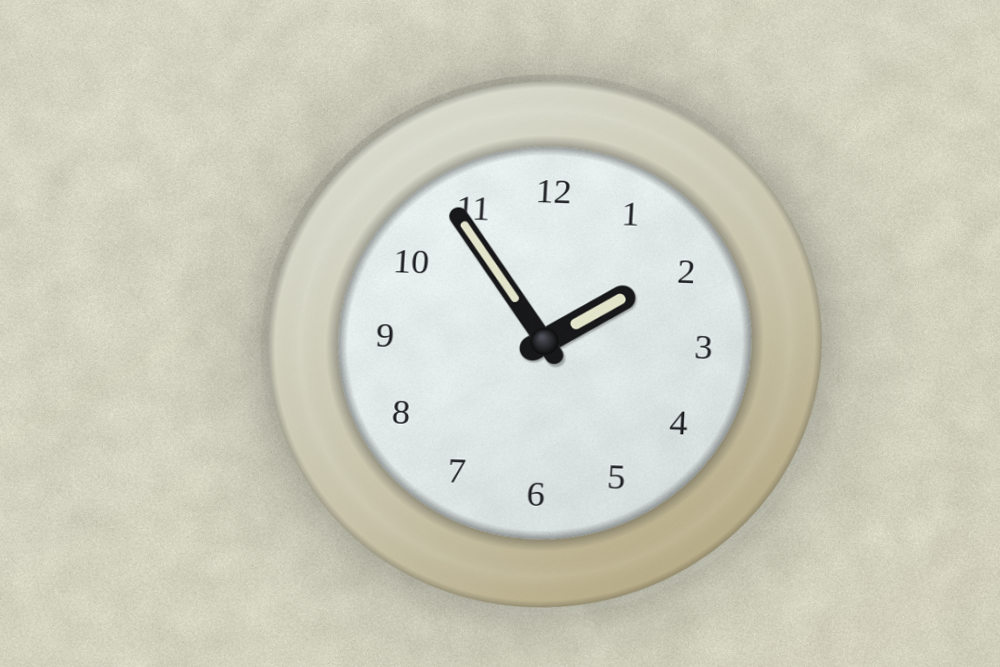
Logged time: h=1 m=54
